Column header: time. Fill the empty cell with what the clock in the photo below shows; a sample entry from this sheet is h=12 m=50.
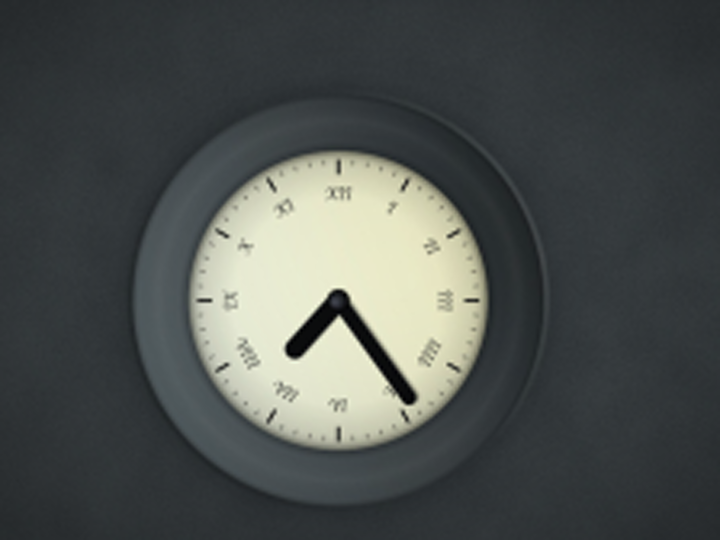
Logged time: h=7 m=24
